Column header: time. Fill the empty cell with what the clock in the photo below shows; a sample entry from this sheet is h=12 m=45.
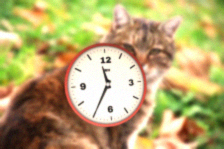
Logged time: h=11 m=35
